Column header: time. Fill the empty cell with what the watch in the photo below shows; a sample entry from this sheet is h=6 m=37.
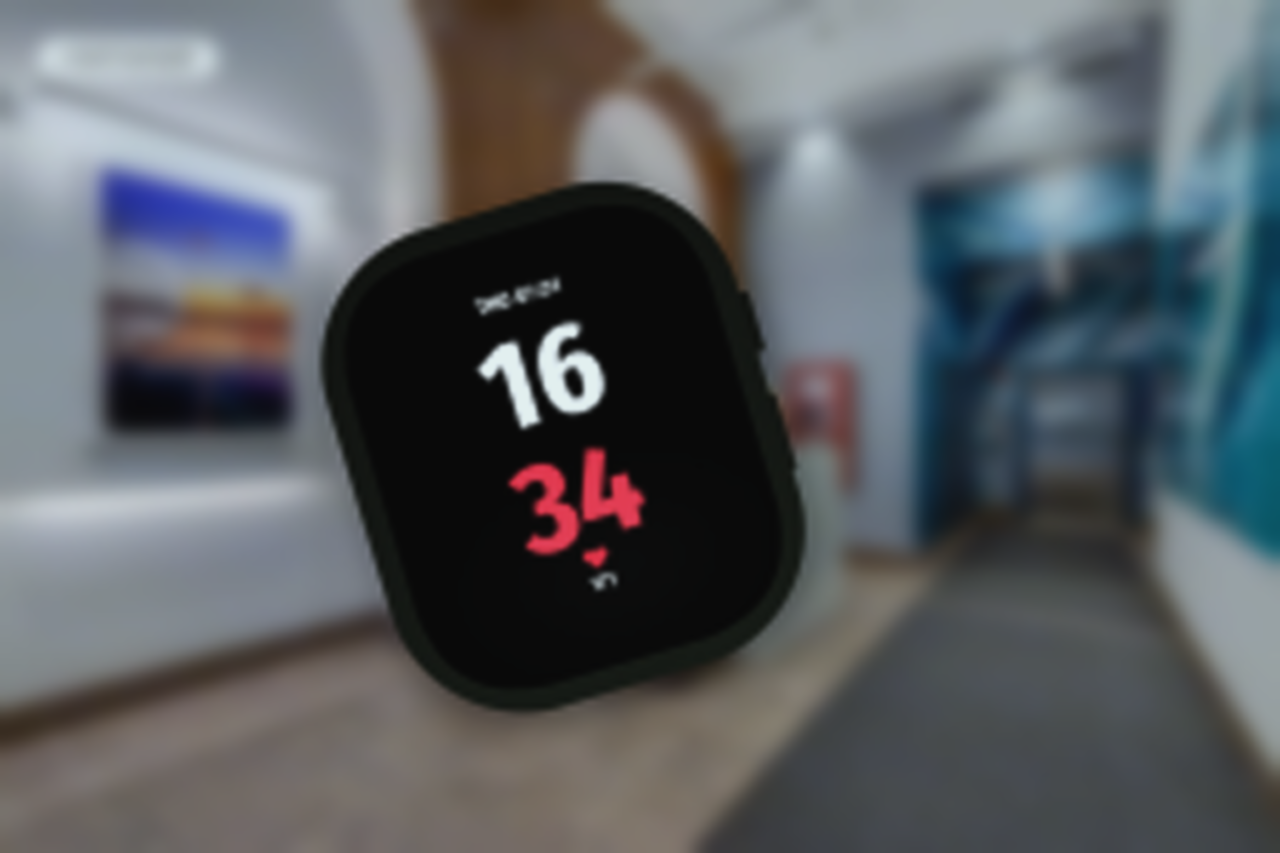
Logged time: h=16 m=34
